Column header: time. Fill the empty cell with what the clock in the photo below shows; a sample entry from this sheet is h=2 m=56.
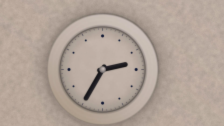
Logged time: h=2 m=35
